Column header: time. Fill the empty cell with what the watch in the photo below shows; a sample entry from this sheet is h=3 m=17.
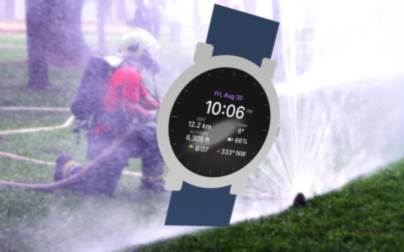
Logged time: h=10 m=6
